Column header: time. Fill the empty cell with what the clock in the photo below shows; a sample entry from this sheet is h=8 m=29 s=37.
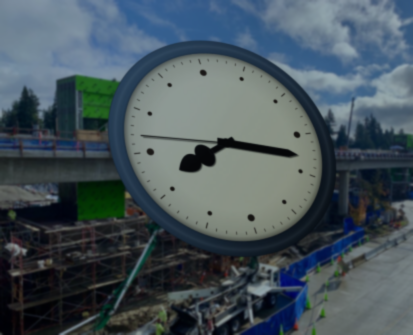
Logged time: h=8 m=17 s=47
